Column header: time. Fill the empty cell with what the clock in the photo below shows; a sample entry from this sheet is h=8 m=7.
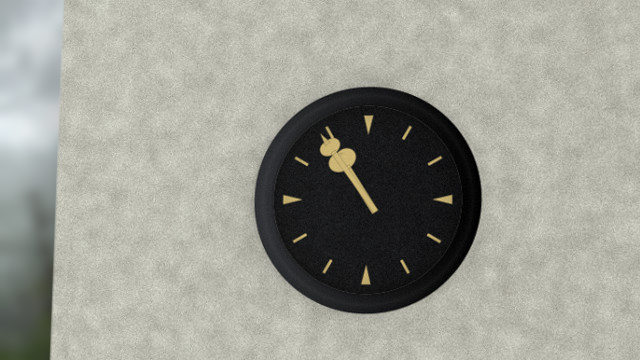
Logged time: h=10 m=54
